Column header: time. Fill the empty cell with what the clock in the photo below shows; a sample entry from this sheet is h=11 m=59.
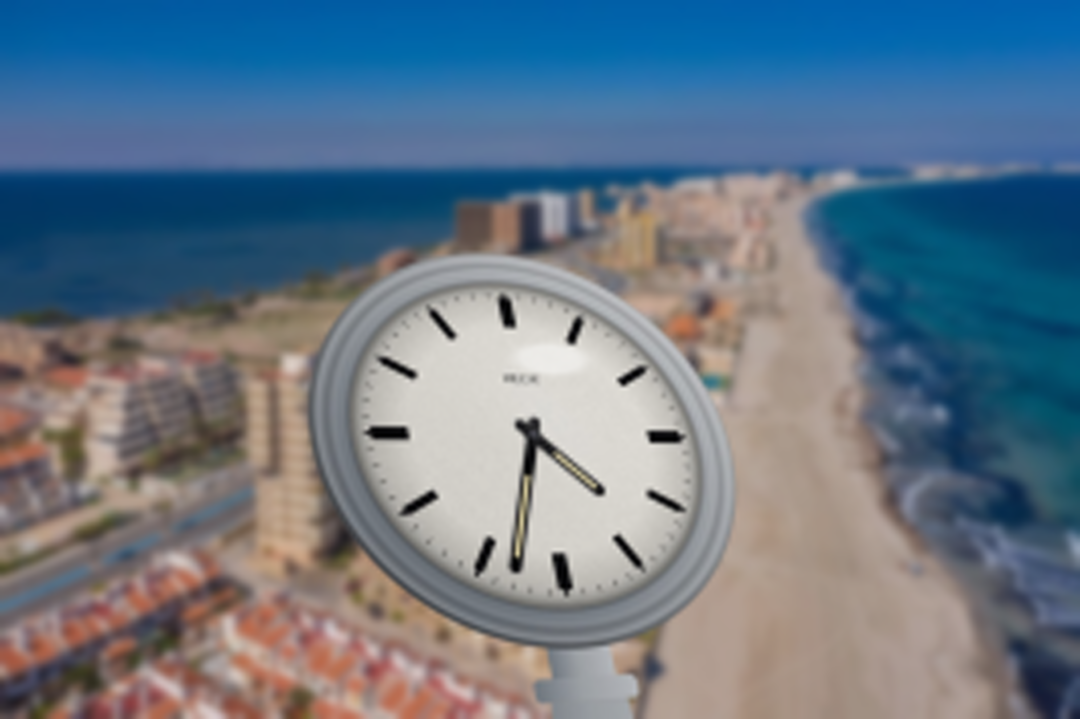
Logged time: h=4 m=33
